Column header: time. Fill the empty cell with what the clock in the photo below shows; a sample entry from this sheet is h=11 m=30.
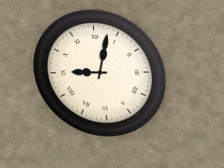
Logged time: h=9 m=3
